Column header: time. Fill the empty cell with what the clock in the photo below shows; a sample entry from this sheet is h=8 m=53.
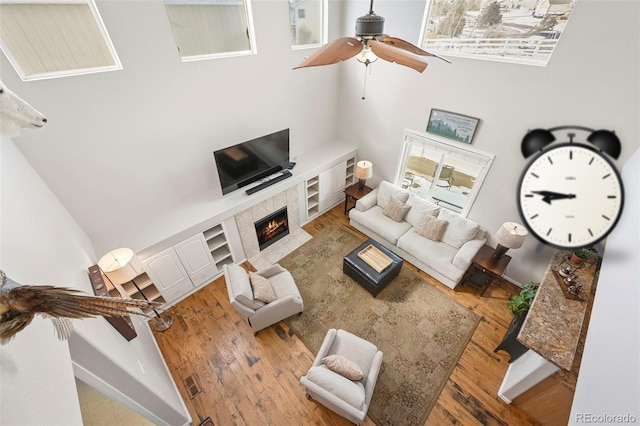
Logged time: h=8 m=46
